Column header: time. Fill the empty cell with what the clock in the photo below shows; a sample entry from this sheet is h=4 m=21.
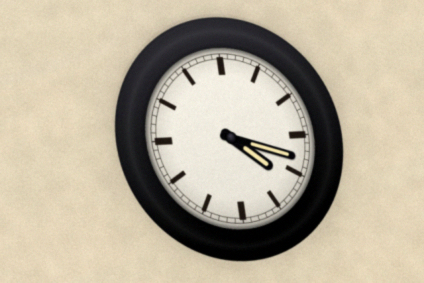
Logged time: h=4 m=18
